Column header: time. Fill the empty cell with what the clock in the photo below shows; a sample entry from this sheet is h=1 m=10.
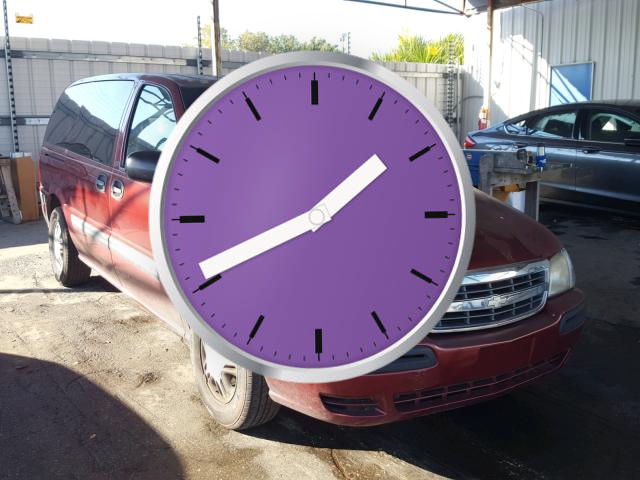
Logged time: h=1 m=41
